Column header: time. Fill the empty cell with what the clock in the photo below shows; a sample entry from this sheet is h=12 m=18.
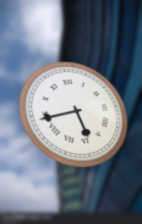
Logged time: h=5 m=44
